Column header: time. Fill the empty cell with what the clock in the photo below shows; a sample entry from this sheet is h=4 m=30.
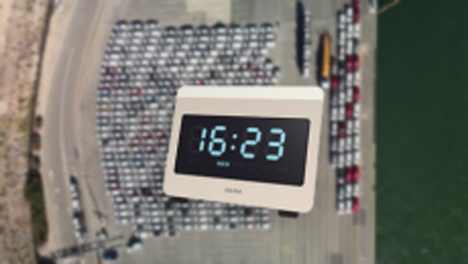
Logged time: h=16 m=23
